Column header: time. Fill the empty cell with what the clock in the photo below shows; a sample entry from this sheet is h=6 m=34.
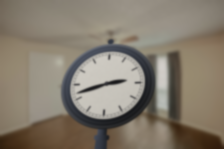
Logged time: h=2 m=42
